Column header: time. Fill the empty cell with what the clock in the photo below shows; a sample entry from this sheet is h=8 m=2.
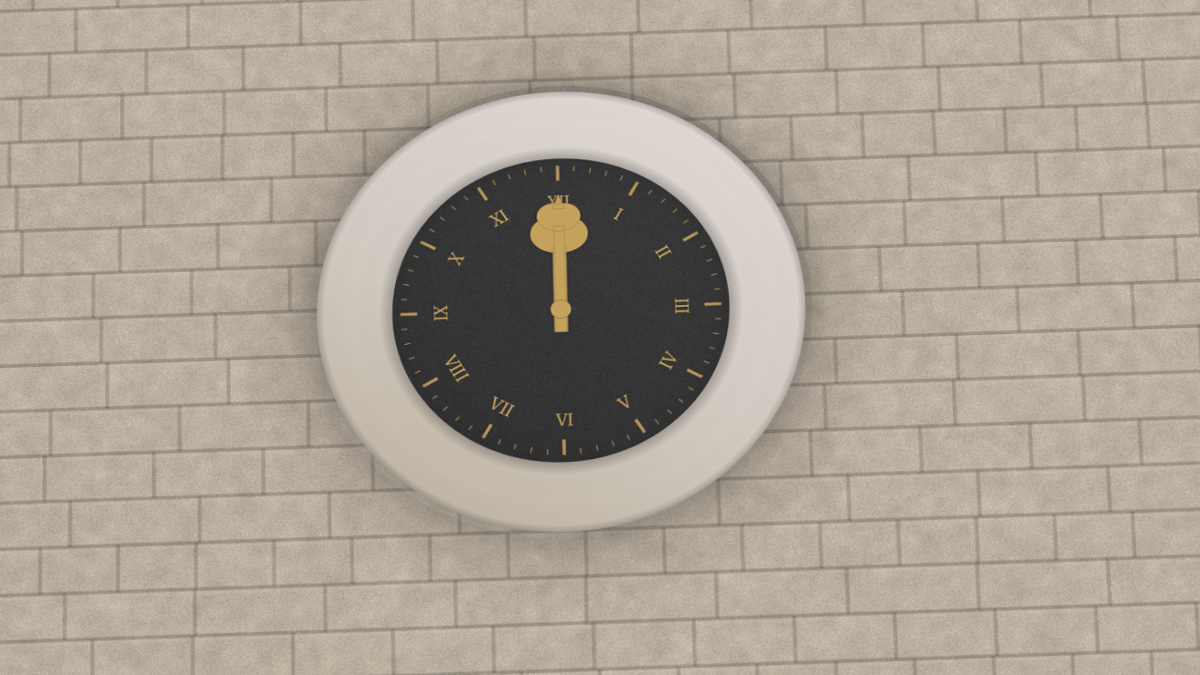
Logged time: h=12 m=0
